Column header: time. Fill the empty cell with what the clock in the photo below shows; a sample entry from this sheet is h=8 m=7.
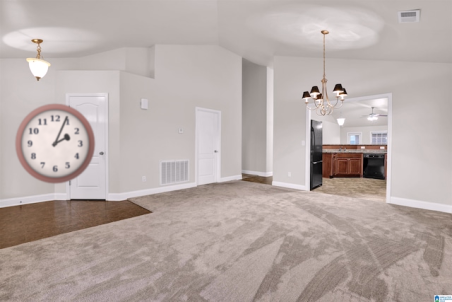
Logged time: h=2 m=4
